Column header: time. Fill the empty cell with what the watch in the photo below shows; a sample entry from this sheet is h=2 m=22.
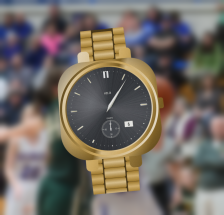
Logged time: h=1 m=6
